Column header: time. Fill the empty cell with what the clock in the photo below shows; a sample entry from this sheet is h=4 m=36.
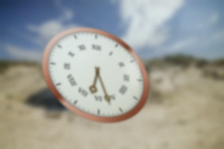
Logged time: h=6 m=27
